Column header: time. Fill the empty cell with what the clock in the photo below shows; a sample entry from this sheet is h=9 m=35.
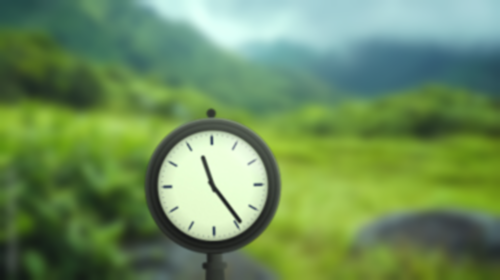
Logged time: h=11 m=24
